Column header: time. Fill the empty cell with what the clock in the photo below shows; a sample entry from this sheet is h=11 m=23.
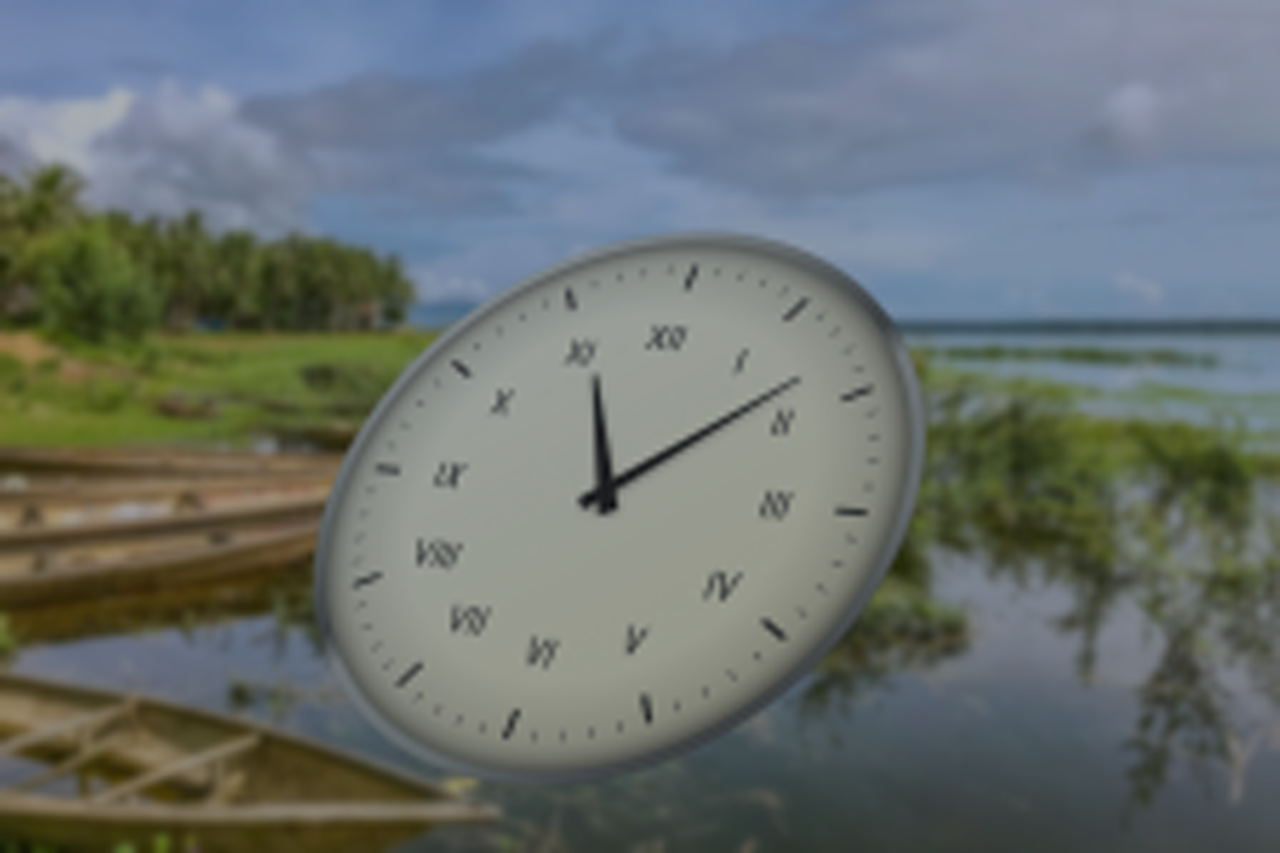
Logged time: h=11 m=8
